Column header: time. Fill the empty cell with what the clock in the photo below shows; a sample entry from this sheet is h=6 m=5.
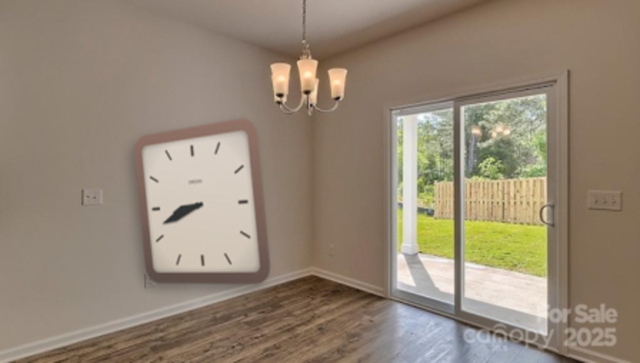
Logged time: h=8 m=42
